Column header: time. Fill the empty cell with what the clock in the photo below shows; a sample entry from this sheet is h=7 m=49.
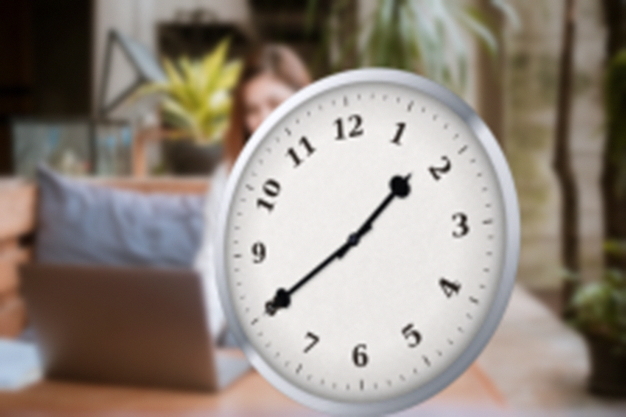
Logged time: h=1 m=40
